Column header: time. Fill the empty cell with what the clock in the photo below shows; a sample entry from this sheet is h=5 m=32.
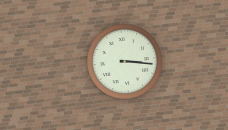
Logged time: h=3 m=17
